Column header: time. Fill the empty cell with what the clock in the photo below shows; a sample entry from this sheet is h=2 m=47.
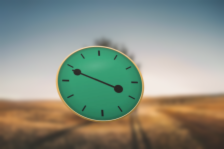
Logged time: h=3 m=49
